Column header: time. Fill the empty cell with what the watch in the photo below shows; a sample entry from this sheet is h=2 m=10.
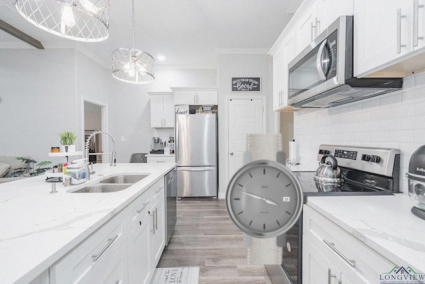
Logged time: h=3 m=48
